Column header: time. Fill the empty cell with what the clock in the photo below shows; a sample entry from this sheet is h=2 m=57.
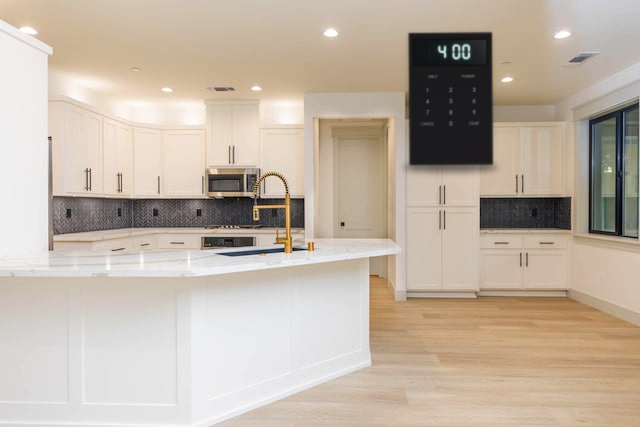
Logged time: h=4 m=0
